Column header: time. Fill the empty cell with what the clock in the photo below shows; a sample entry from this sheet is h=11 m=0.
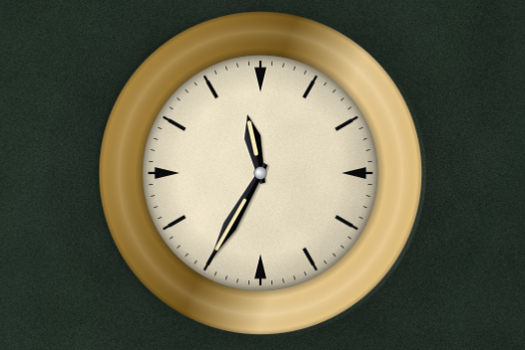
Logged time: h=11 m=35
